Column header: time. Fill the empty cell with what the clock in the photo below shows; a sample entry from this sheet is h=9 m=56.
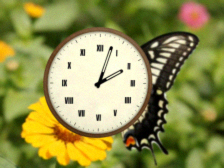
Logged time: h=2 m=3
